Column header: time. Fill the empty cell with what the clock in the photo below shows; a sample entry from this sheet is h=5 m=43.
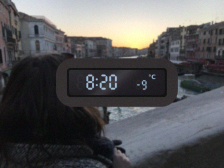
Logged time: h=8 m=20
